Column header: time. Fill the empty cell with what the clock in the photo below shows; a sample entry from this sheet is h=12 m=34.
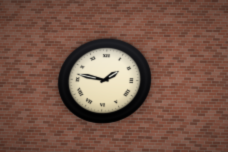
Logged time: h=1 m=47
